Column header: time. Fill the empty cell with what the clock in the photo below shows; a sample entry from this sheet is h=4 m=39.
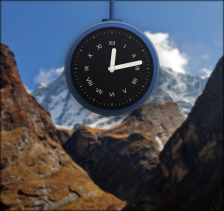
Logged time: h=12 m=13
